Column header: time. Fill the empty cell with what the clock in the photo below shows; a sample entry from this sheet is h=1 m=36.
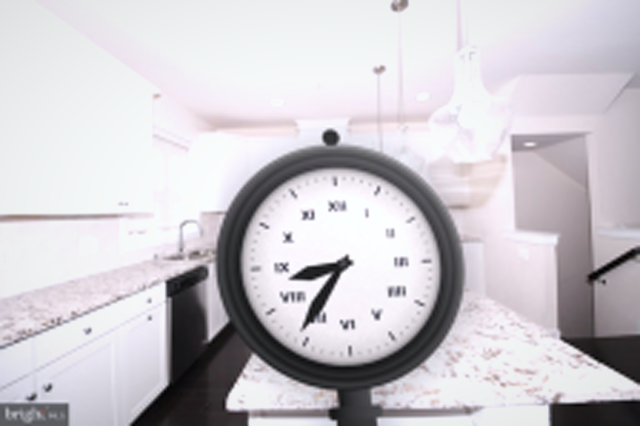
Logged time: h=8 m=36
